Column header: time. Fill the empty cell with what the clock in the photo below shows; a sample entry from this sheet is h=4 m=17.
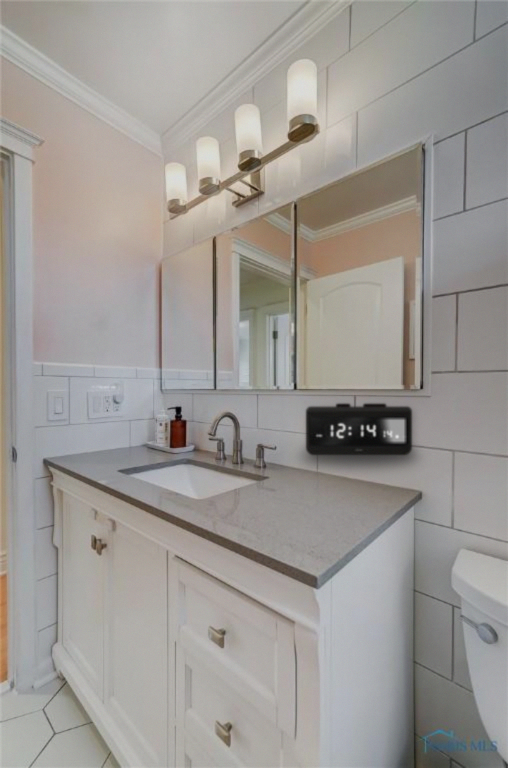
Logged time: h=12 m=14
